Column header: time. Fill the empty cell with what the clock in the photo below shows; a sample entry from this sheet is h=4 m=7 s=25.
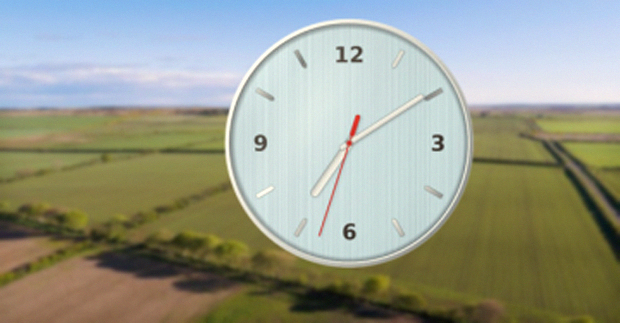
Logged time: h=7 m=9 s=33
